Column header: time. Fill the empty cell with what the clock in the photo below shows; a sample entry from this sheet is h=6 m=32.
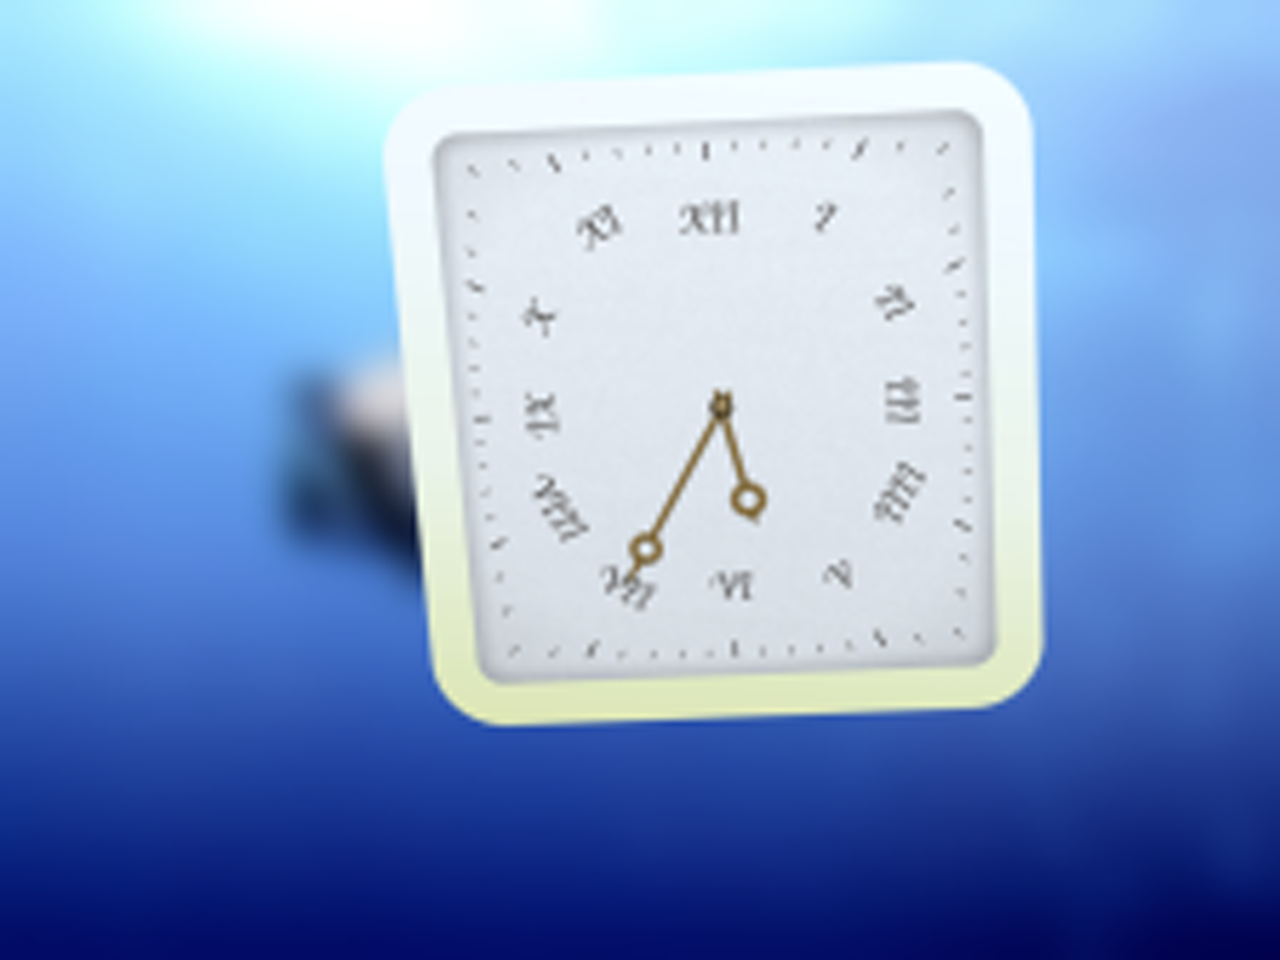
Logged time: h=5 m=35
